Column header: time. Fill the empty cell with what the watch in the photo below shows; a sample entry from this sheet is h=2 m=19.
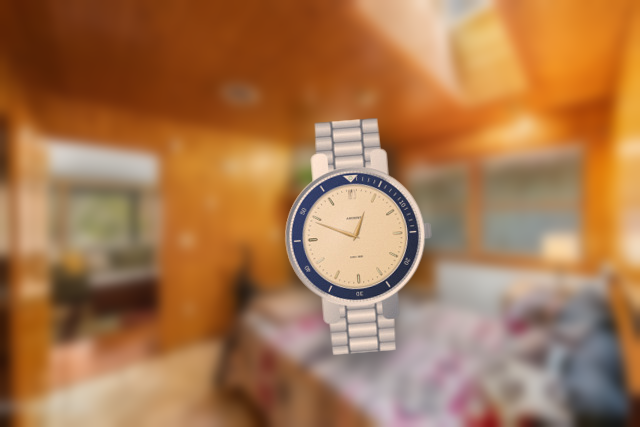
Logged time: h=12 m=49
